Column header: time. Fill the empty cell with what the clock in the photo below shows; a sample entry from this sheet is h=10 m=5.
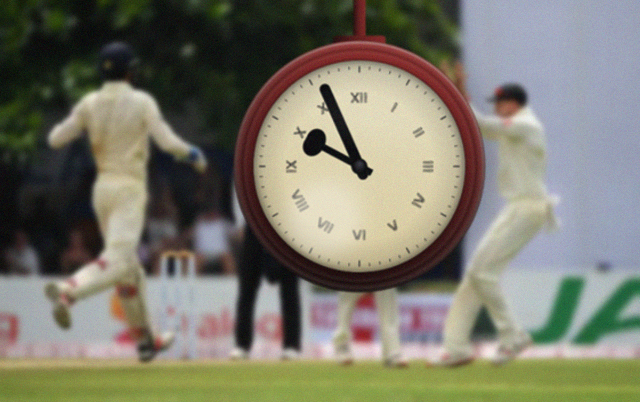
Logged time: h=9 m=56
